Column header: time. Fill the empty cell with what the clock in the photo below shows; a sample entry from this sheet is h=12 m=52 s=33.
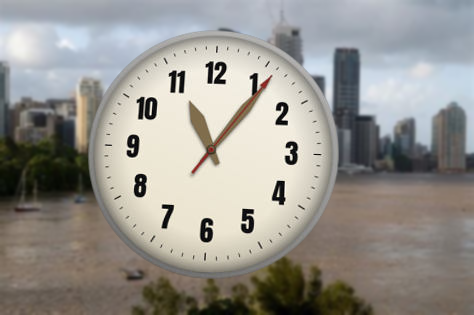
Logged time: h=11 m=6 s=6
